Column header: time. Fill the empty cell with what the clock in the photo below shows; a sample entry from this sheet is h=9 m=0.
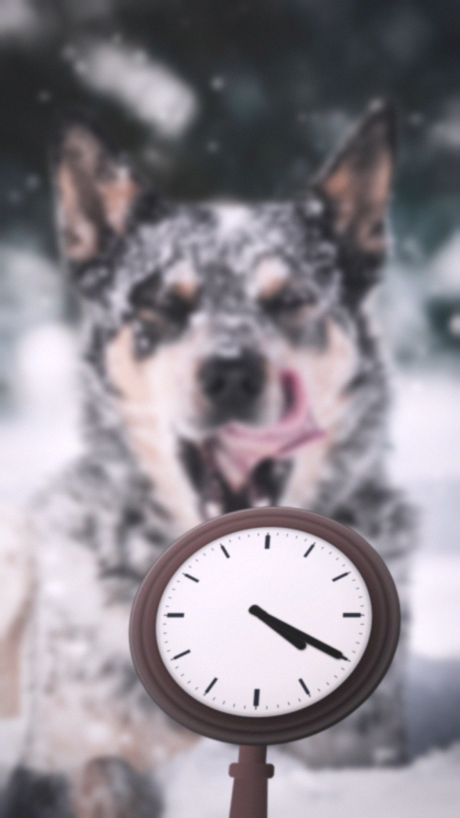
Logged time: h=4 m=20
